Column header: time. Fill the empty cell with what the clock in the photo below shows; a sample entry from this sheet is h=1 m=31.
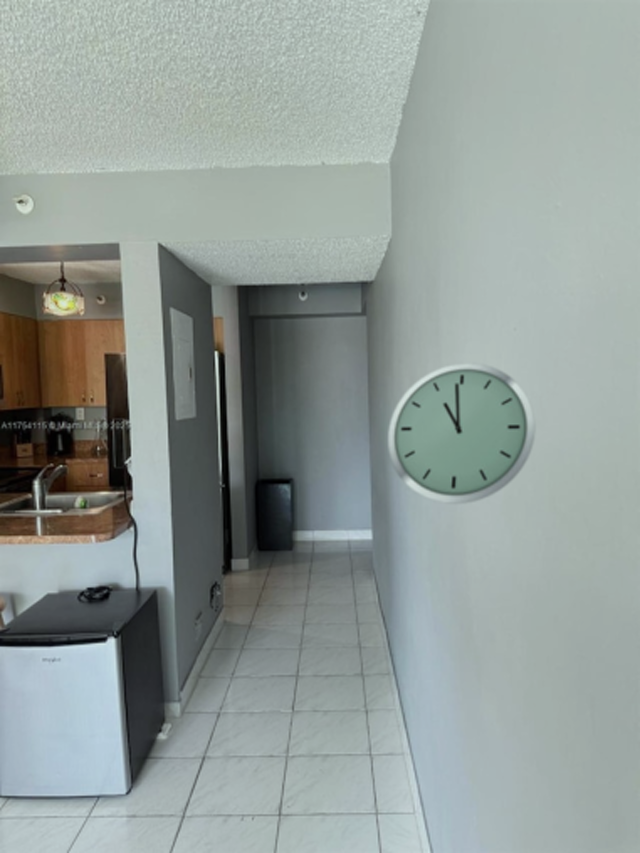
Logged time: h=10 m=59
